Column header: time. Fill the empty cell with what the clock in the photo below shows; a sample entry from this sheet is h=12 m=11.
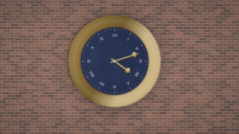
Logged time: h=4 m=12
